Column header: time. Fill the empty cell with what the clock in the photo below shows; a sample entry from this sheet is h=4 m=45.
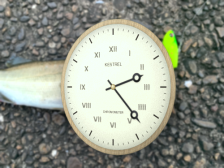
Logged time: h=2 m=23
